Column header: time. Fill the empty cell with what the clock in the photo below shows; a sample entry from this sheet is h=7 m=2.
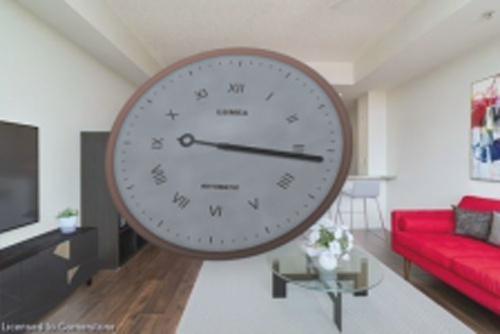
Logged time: h=9 m=16
